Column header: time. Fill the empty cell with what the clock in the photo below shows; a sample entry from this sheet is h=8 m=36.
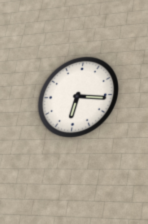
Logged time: h=6 m=16
